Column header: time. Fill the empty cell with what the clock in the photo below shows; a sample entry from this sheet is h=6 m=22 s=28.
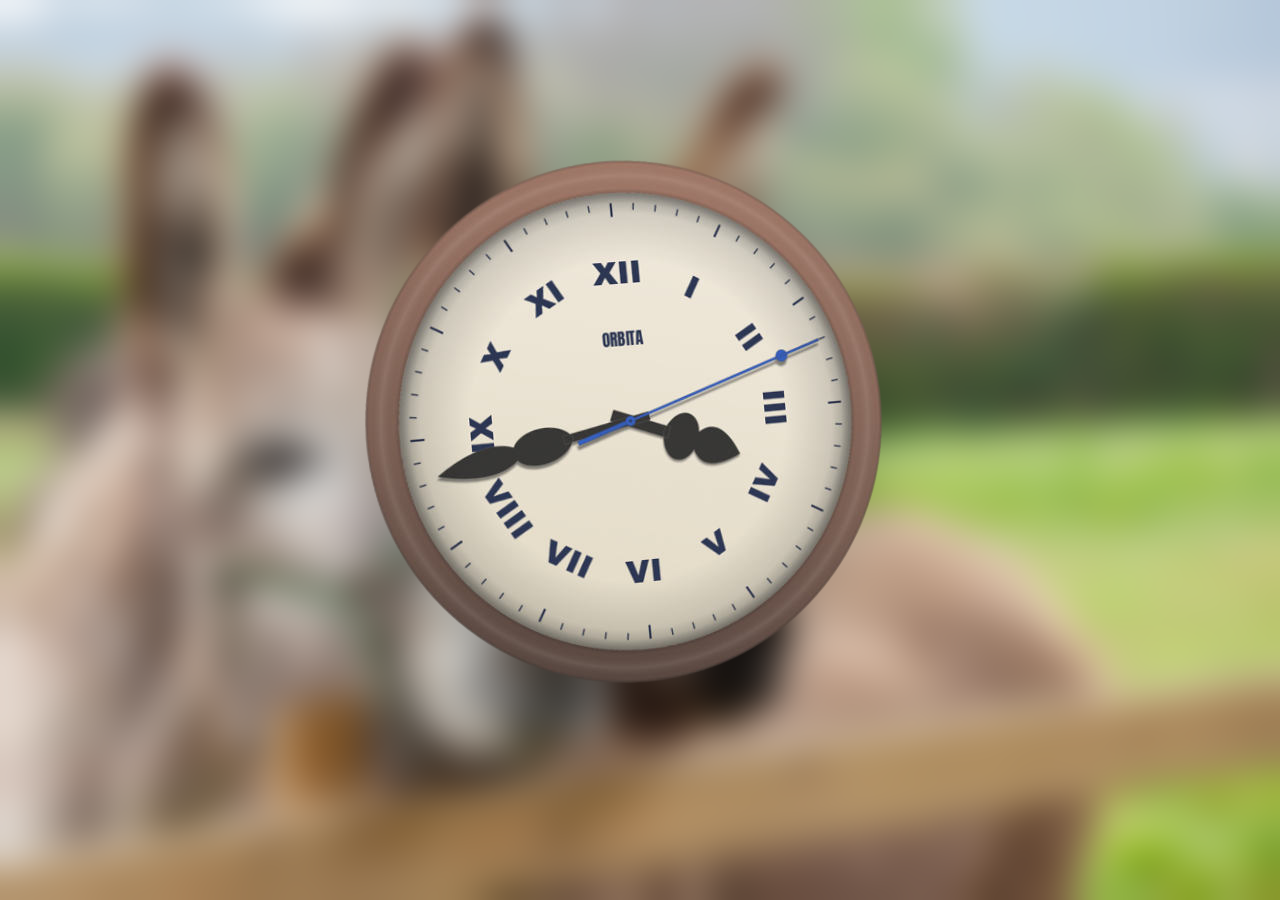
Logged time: h=3 m=43 s=12
